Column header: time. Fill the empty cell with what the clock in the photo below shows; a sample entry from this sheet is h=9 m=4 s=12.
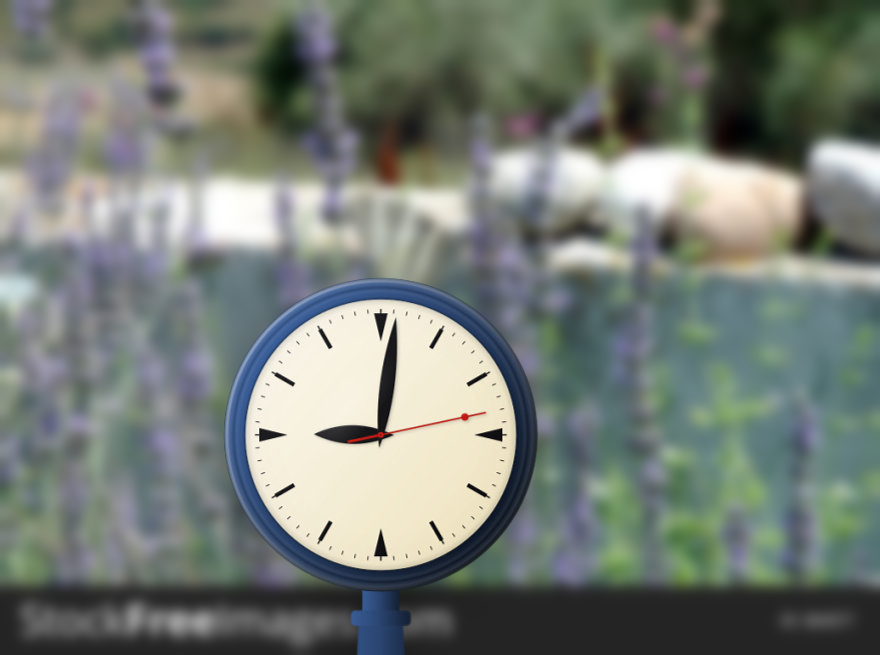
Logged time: h=9 m=1 s=13
